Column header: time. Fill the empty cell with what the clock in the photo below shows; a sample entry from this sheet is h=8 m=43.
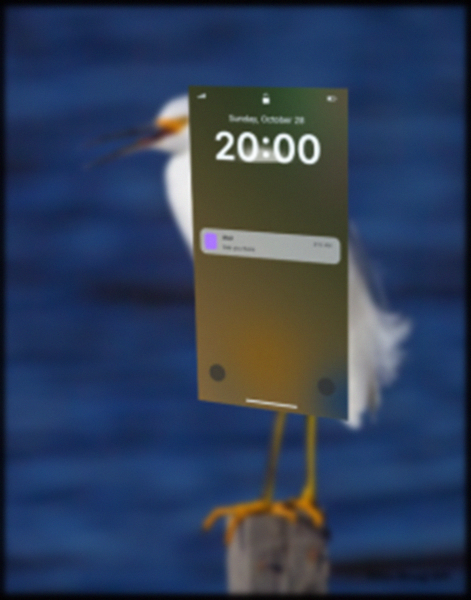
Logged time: h=20 m=0
